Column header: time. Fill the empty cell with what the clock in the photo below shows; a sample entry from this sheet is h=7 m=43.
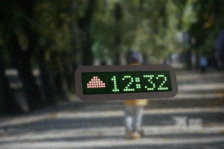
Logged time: h=12 m=32
